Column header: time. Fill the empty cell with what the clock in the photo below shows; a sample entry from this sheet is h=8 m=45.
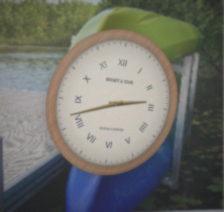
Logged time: h=2 m=42
